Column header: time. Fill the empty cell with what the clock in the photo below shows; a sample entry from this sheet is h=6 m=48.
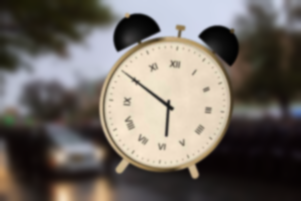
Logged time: h=5 m=50
